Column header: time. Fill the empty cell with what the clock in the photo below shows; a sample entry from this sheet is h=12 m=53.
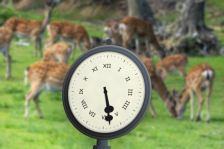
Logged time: h=5 m=28
